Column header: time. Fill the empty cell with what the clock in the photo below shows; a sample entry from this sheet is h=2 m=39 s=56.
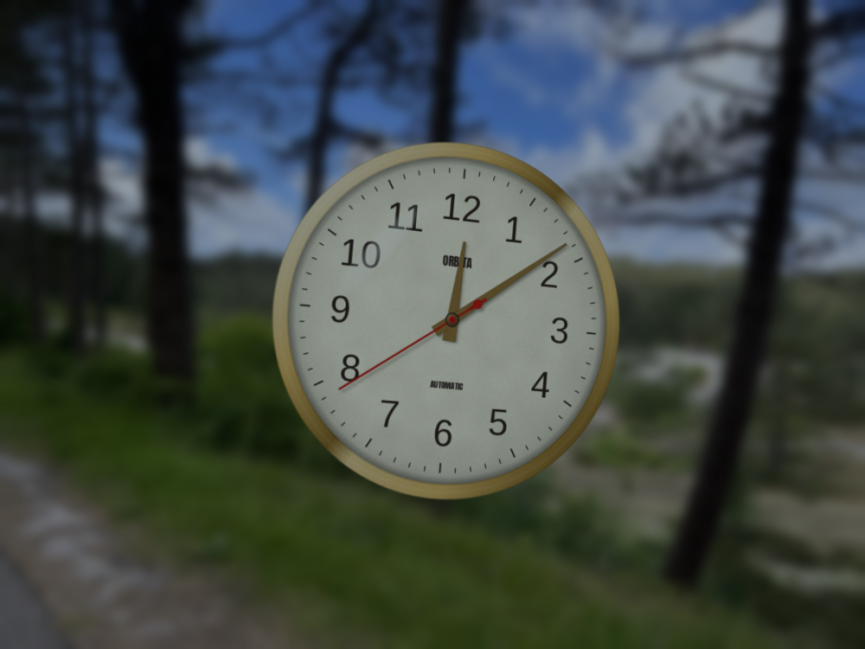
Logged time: h=12 m=8 s=39
